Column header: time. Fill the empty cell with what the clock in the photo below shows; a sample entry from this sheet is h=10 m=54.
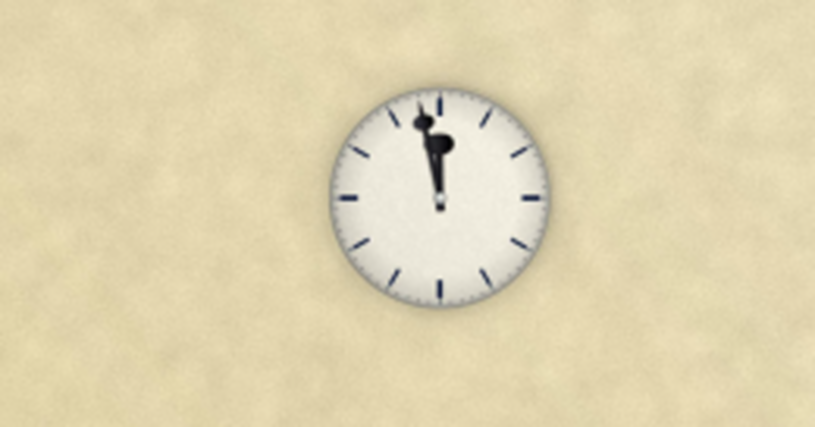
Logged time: h=11 m=58
